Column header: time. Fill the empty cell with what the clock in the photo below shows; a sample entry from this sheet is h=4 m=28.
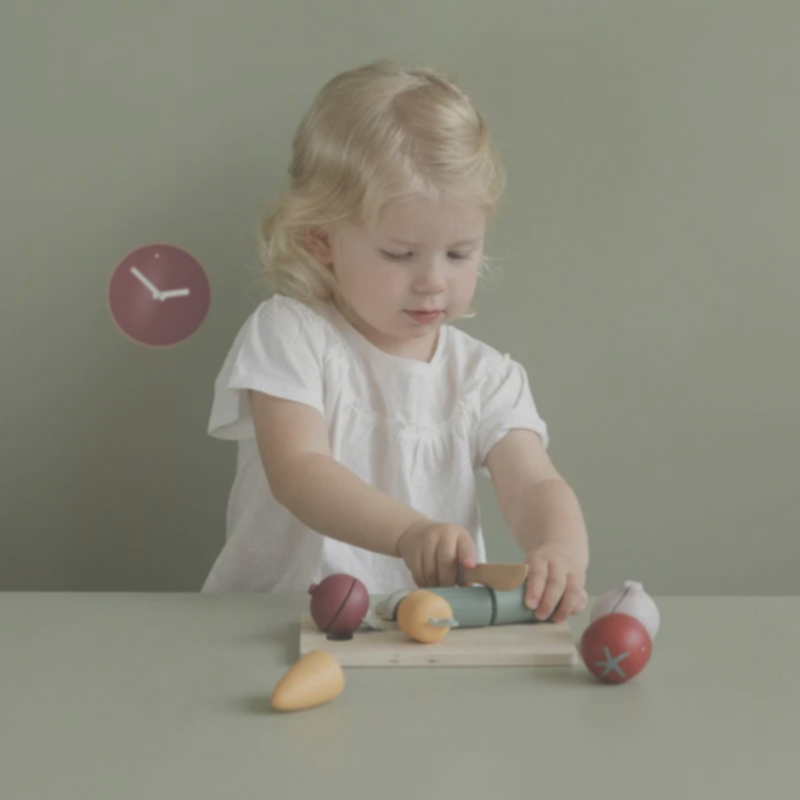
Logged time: h=2 m=53
